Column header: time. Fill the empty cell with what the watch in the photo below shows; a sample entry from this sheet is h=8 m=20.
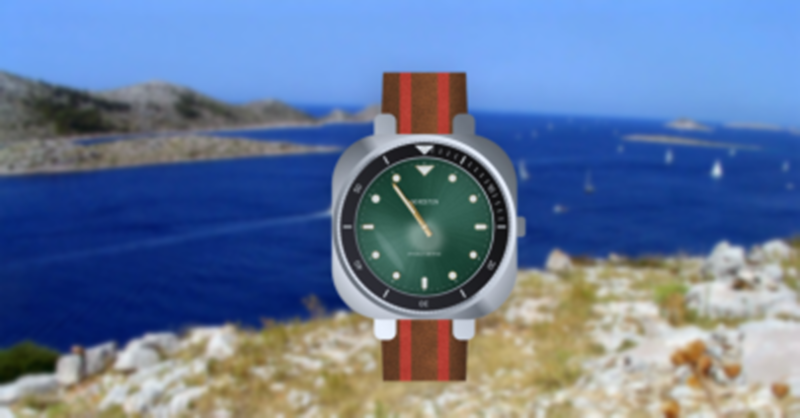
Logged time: h=10 m=54
